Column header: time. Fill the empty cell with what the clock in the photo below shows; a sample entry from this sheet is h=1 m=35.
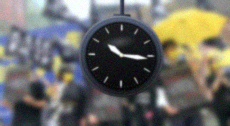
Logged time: h=10 m=16
